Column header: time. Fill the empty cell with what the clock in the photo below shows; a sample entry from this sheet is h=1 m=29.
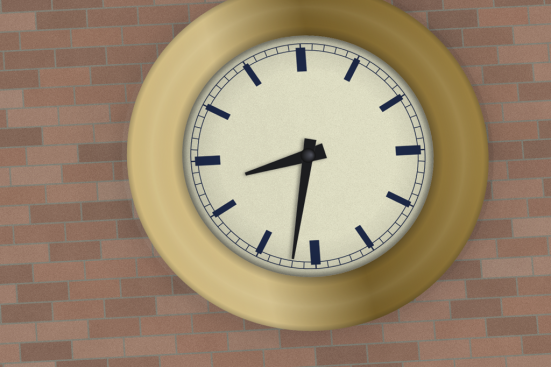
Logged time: h=8 m=32
